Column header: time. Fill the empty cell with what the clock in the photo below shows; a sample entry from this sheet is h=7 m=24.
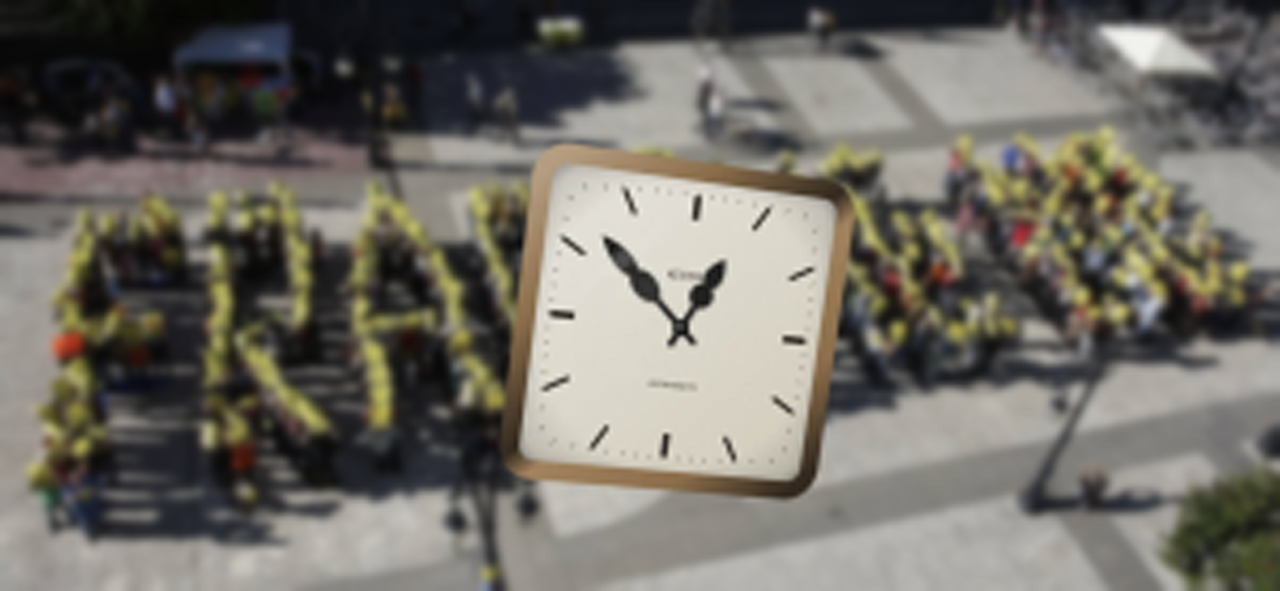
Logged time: h=12 m=52
